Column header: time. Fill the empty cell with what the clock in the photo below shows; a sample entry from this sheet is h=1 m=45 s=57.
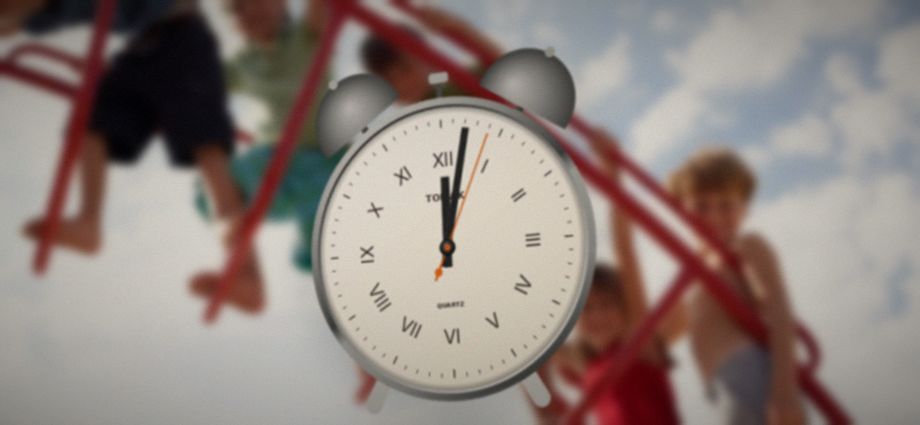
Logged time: h=12 m=2 s=4
